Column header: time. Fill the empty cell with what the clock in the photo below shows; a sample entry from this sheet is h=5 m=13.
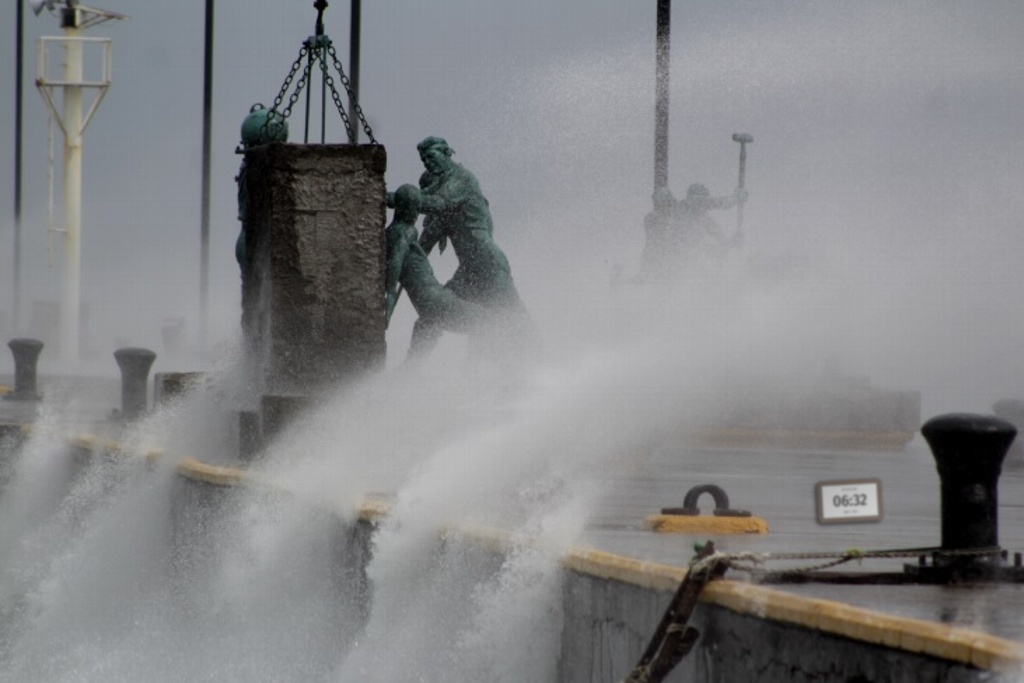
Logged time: h=6 m=32
